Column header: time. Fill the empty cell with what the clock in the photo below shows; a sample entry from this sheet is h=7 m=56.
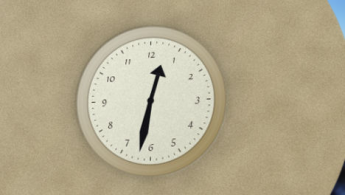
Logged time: h=12 m=32
